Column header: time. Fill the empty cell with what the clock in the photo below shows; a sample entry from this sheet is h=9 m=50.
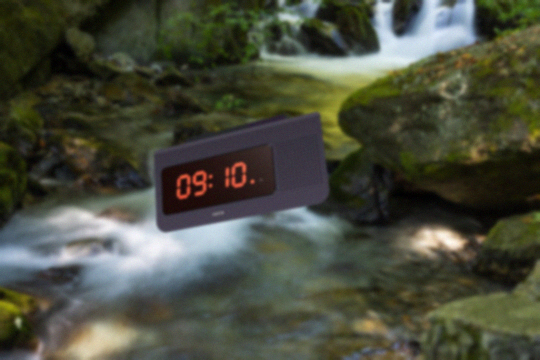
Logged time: h=9 m=10
